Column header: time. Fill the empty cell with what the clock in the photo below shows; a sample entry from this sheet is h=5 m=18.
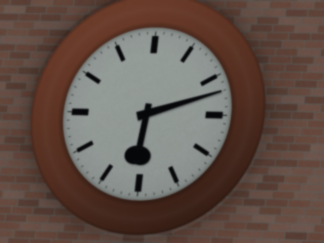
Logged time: h=6 m=12
